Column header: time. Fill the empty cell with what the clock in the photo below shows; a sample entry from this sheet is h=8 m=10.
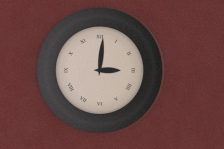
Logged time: h=3 m=1
